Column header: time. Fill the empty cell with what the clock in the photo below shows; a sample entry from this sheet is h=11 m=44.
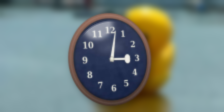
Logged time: h=3 m=2
